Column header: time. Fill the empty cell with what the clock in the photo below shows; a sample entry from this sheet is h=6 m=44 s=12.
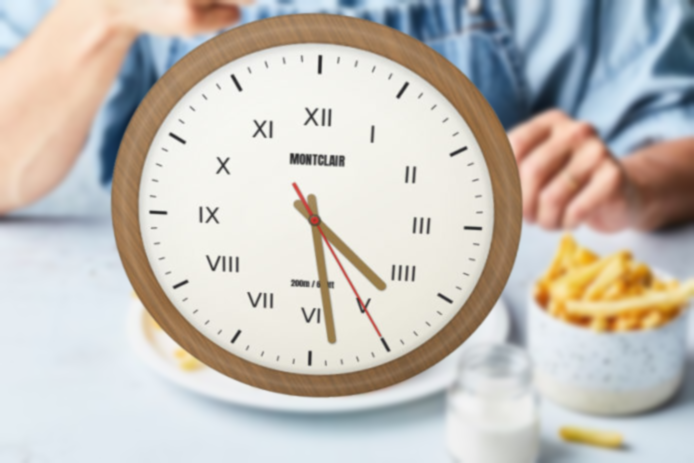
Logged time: h=4 m=28 s=25
